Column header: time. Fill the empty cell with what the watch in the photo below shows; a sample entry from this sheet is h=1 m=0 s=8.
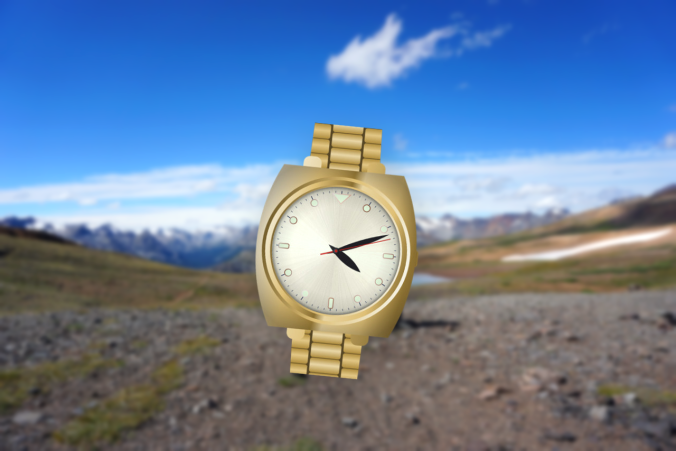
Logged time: h=4 m=11 s=12
